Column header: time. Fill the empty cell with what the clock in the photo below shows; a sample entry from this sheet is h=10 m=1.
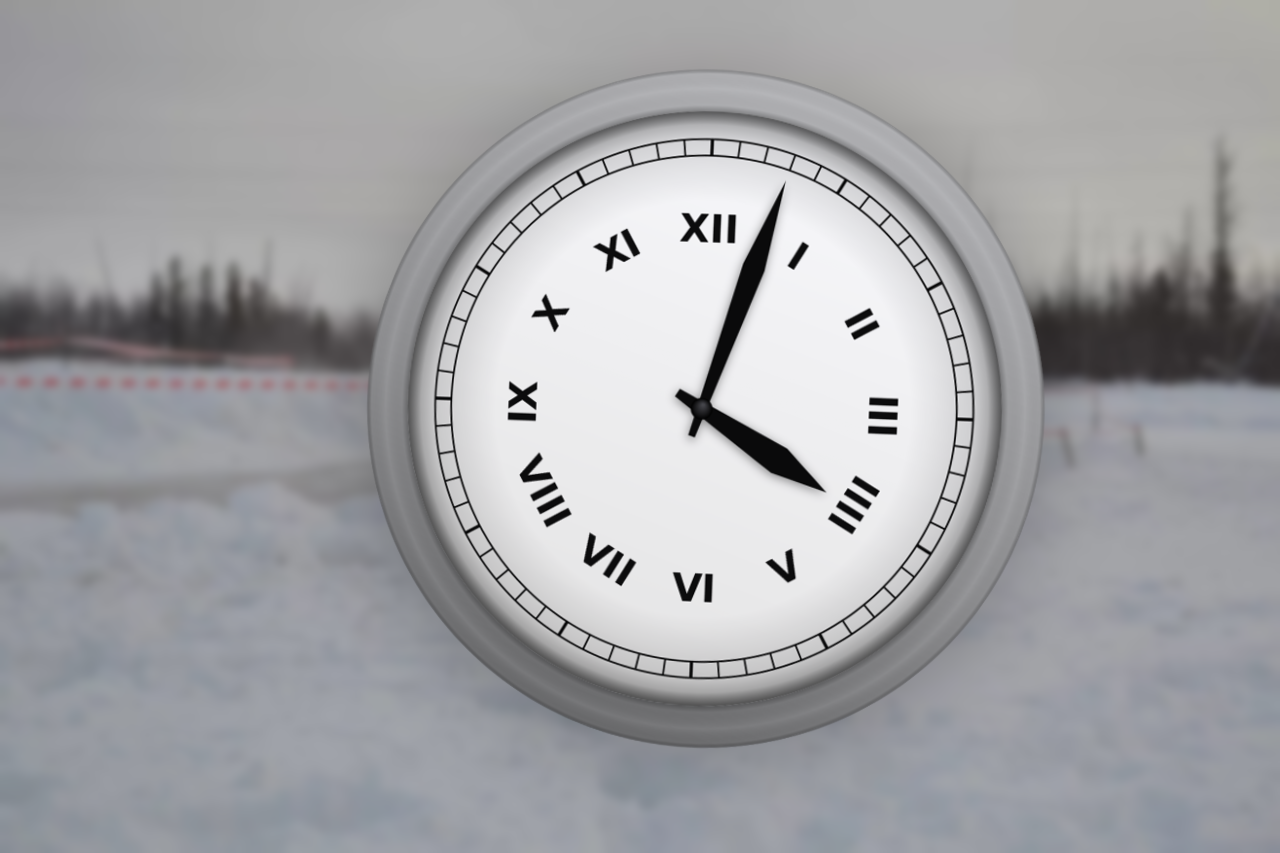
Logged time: h=4 m=3
